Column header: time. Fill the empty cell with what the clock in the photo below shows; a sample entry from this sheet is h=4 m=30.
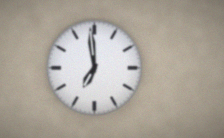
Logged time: h=6 m=59
